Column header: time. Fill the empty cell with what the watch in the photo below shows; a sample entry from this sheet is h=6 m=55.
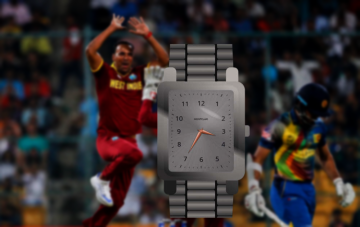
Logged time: h=3 m=35
